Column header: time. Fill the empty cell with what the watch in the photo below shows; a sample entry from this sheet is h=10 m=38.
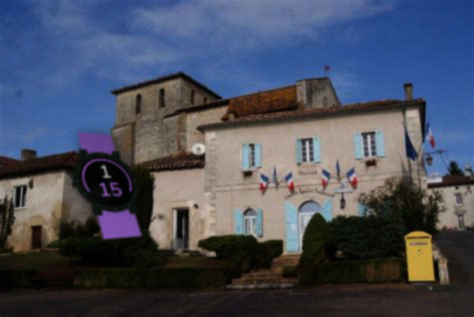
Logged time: h=1 m=15
